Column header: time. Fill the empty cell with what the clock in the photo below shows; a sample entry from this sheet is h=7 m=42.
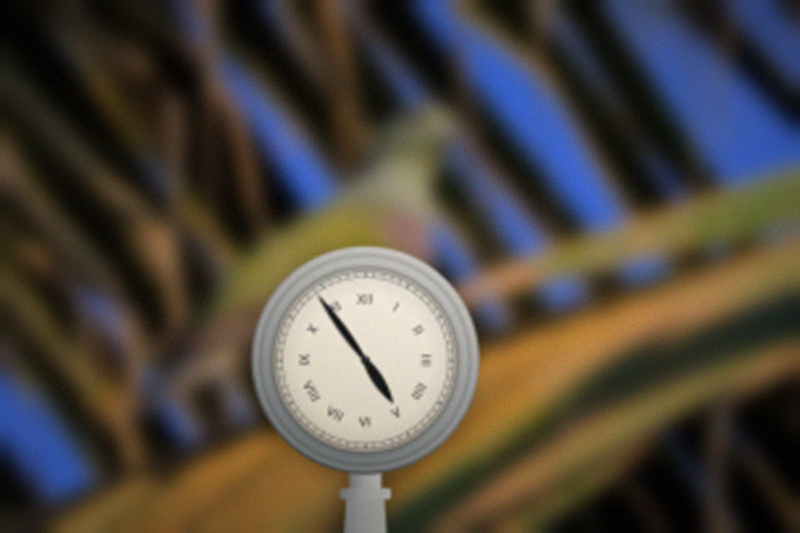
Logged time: h=4 m=54
